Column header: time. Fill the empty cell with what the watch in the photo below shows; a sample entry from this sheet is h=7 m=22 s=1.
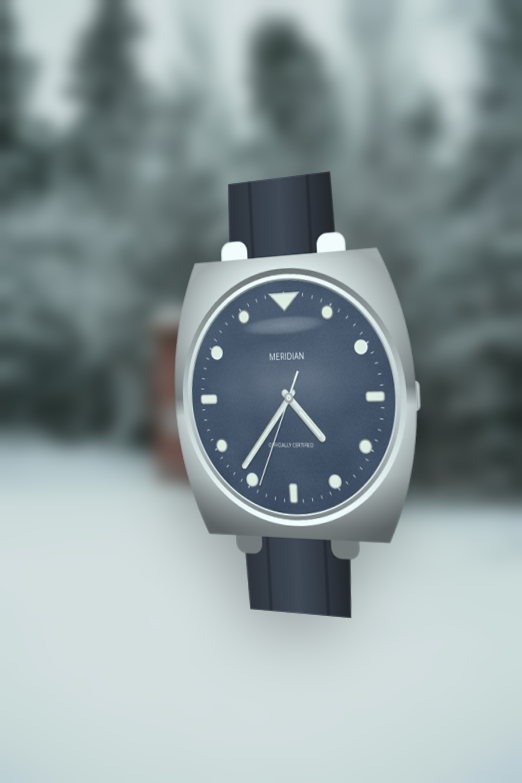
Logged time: h=4 m=36 s=34
